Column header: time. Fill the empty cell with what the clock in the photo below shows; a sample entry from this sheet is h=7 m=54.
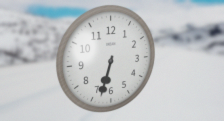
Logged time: h=6 m=33
